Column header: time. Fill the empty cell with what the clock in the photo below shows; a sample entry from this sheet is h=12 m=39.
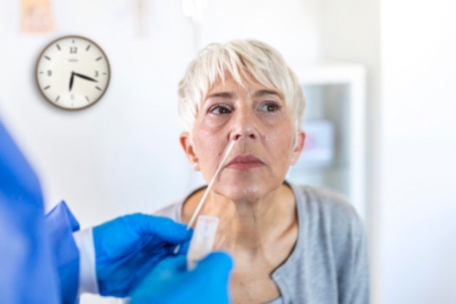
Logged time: h=6 m=18
